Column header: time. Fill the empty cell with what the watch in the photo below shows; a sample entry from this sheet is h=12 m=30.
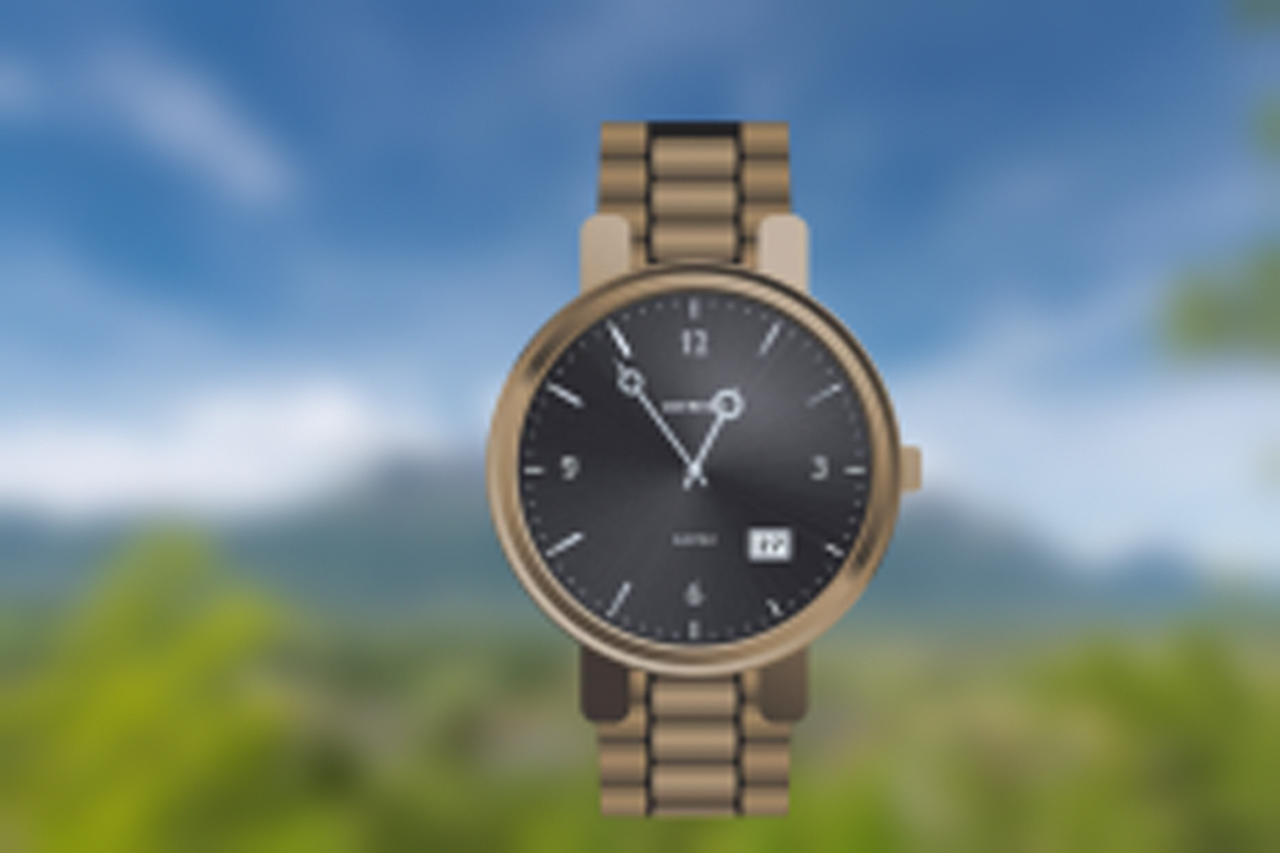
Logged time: h=12 m=54
